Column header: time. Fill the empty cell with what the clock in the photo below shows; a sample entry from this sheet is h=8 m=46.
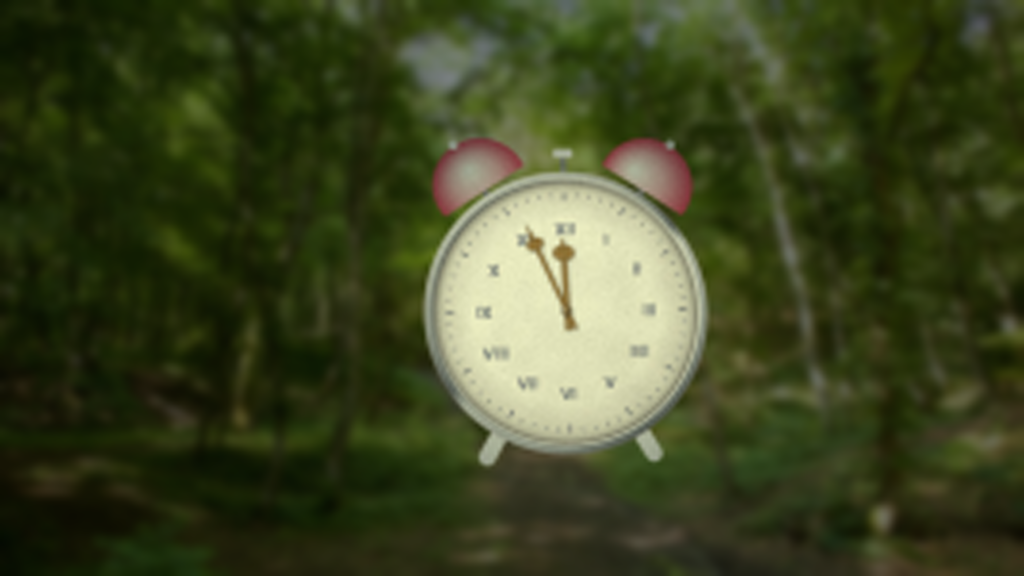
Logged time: h=11 m=56
